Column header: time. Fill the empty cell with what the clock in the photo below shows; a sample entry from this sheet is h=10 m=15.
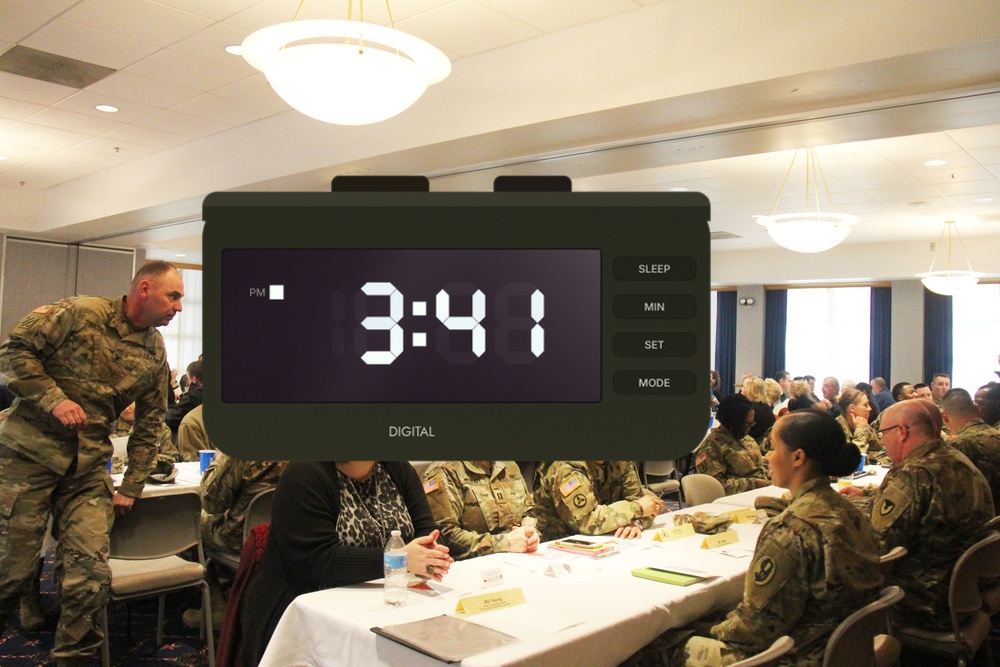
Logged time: h=3 m=41
